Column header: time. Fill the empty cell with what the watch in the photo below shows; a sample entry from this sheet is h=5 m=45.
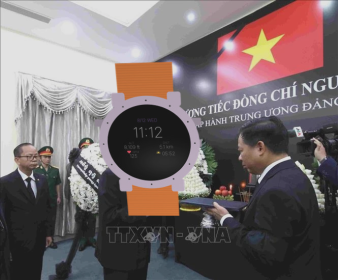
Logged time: h=11 m=12
